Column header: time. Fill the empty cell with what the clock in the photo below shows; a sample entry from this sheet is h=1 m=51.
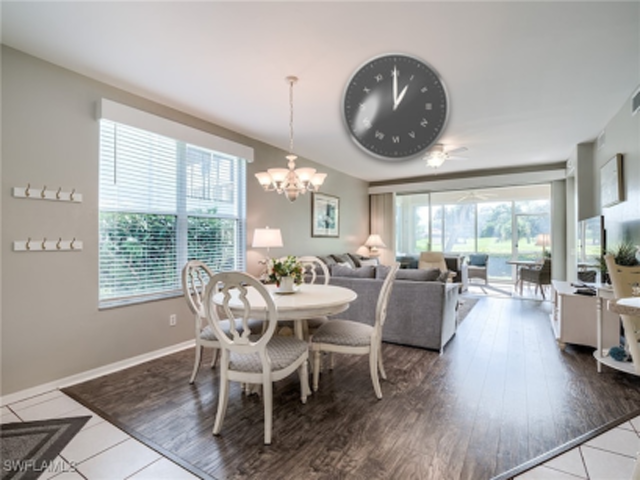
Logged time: h=1 m=0
